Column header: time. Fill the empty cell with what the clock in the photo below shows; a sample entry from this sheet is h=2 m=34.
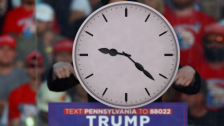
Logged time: h=9 m=22
